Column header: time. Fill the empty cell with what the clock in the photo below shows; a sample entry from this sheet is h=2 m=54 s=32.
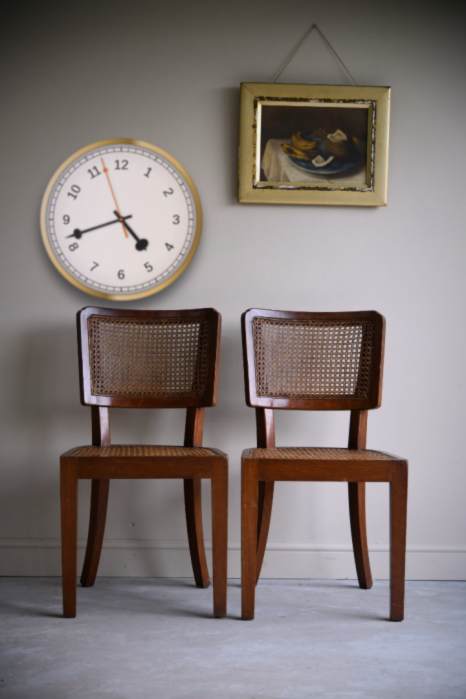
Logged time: h=4 m=41 s=57
